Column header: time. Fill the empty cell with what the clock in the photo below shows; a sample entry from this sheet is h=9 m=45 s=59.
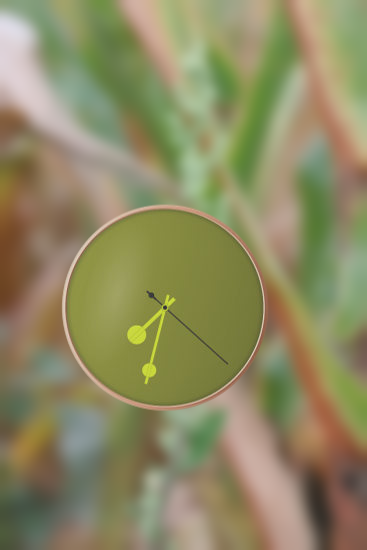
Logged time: h=7 m=32 s=22
